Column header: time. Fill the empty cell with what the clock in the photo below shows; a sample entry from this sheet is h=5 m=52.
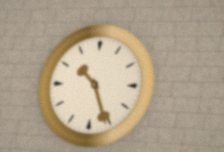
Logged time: h=10 m=26
